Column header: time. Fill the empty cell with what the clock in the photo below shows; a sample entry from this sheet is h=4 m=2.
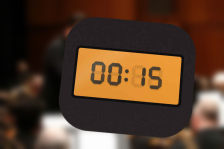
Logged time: h=0 m=15
